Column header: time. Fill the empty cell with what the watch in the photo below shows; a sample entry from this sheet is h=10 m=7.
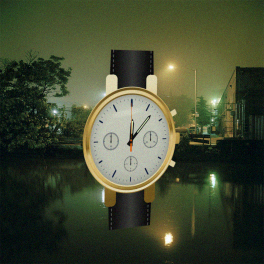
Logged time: h=12 m=7
